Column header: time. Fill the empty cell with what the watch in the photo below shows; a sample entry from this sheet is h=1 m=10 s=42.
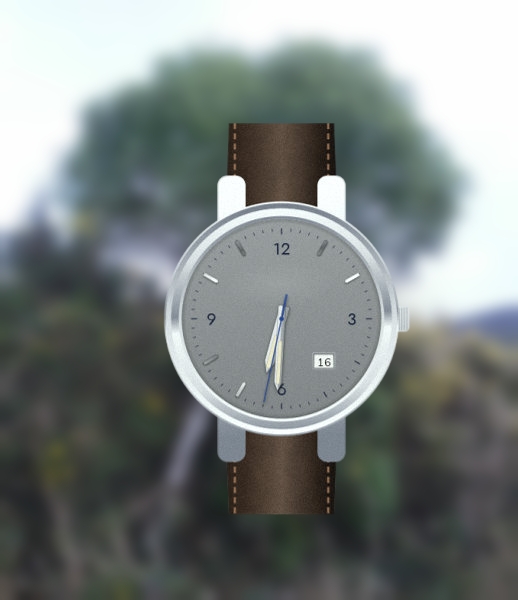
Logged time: h=6 m=30 s=32
